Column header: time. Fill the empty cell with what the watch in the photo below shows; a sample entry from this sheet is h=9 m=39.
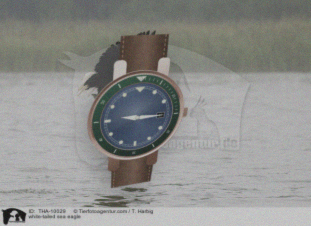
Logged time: h=9 m=15
